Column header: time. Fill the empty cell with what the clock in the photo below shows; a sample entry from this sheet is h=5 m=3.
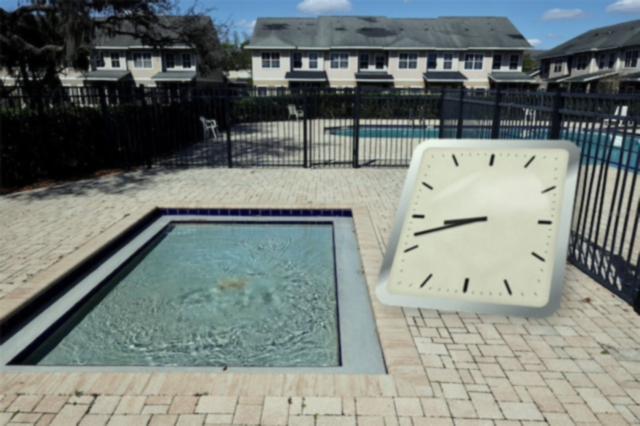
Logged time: h=8 m=42
